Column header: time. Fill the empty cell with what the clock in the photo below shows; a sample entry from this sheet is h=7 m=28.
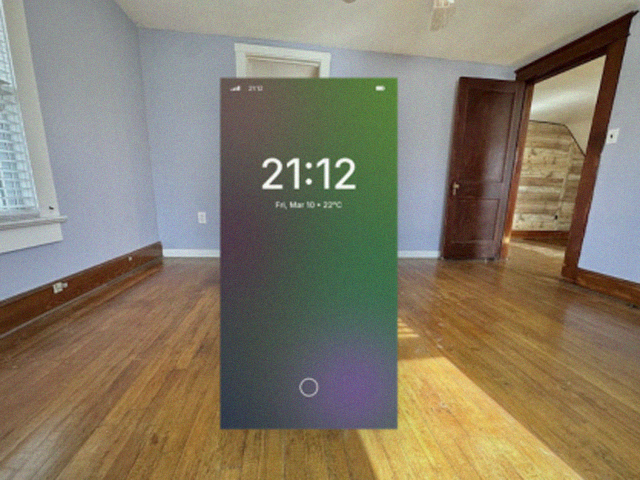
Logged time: h=21 m=12
